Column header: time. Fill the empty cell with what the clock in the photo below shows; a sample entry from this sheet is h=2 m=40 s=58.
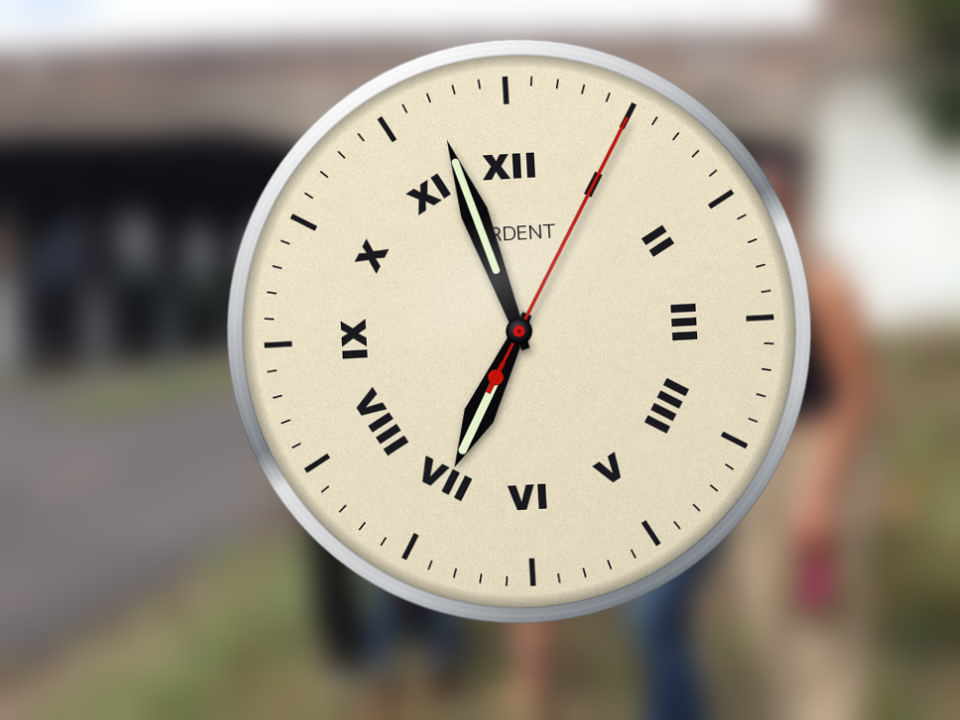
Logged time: h=6 m=57 s=5
